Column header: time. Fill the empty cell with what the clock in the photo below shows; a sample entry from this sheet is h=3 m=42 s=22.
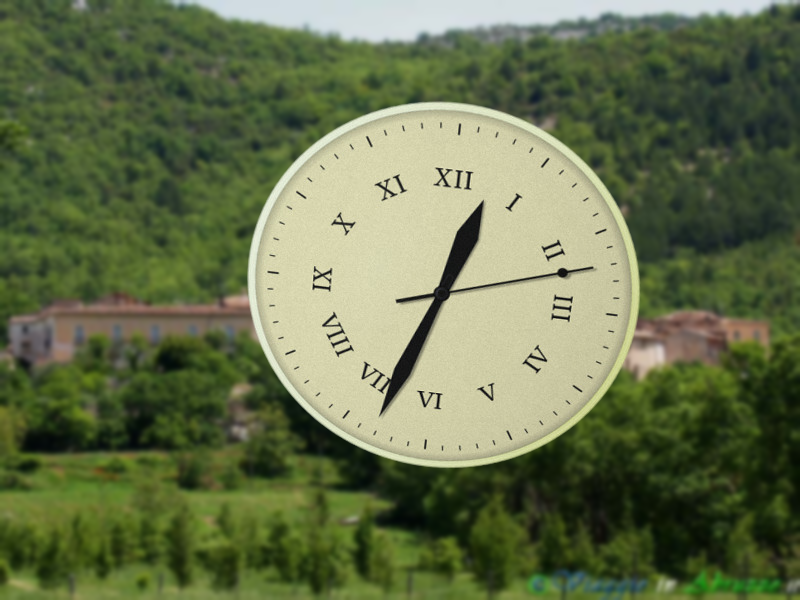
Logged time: h=12 m=33 s=12
